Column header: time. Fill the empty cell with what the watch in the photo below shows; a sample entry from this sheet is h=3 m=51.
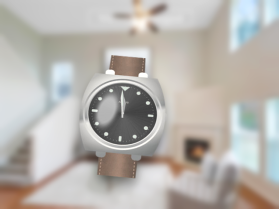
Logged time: h=11 m=59
